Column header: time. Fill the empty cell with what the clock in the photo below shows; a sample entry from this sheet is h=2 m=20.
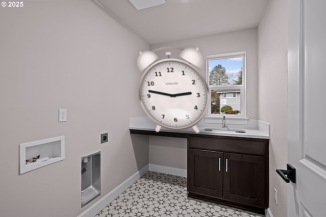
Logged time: h=2 m=47
